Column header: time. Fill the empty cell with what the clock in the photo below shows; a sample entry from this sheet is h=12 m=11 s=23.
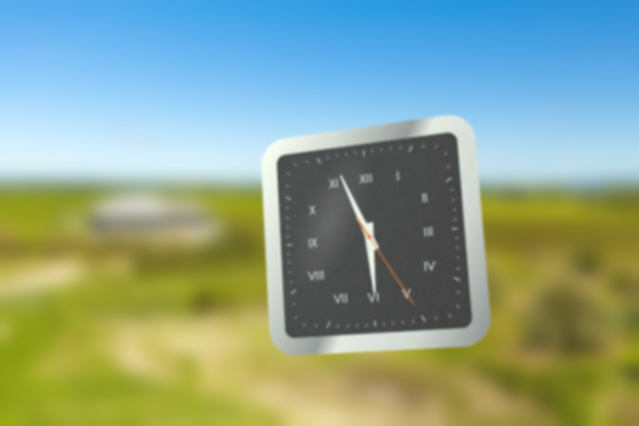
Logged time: h=5 m=56 s=25
